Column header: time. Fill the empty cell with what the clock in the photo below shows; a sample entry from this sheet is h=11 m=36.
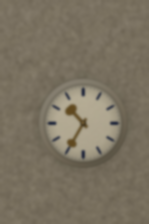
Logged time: h=10 m=35
